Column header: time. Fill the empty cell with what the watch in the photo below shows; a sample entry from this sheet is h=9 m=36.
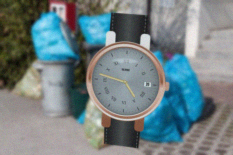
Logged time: h=4 m=47
